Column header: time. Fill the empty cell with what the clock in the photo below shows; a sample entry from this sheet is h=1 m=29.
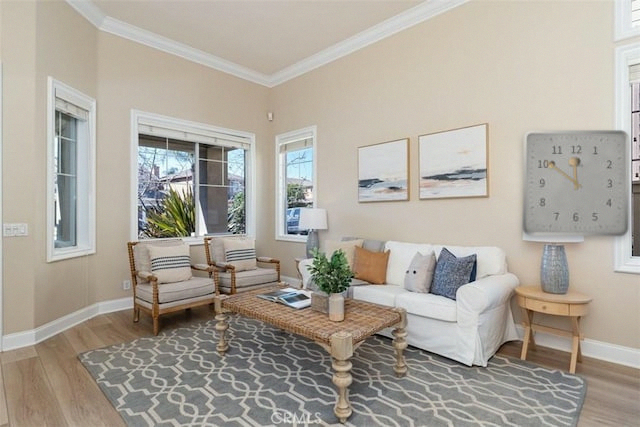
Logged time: h=11 m=51
